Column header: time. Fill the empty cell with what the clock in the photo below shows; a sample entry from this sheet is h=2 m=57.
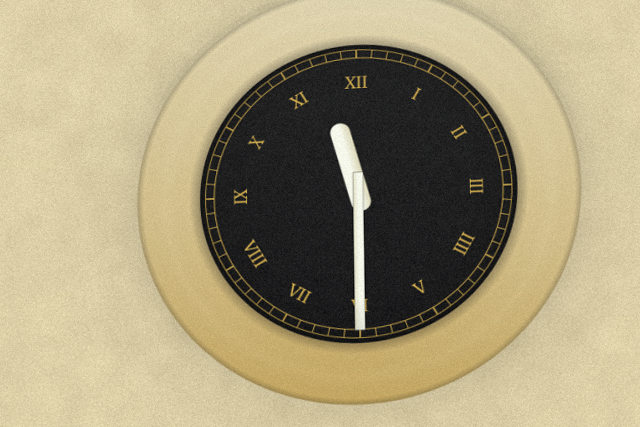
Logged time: h=11 m=30
